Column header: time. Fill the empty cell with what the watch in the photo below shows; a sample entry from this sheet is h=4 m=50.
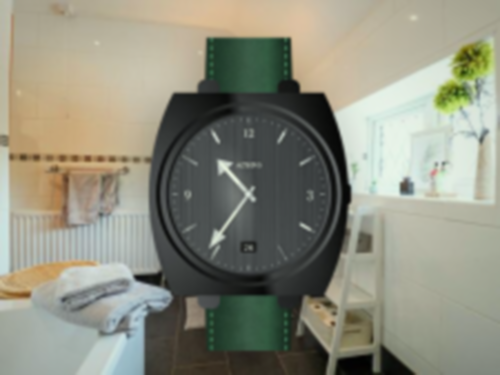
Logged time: h=10 m=36
